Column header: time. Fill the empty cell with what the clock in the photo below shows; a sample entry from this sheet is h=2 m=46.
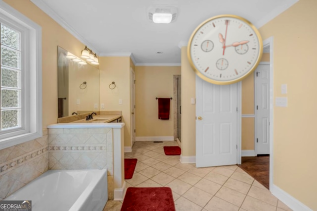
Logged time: h=11 m=12
